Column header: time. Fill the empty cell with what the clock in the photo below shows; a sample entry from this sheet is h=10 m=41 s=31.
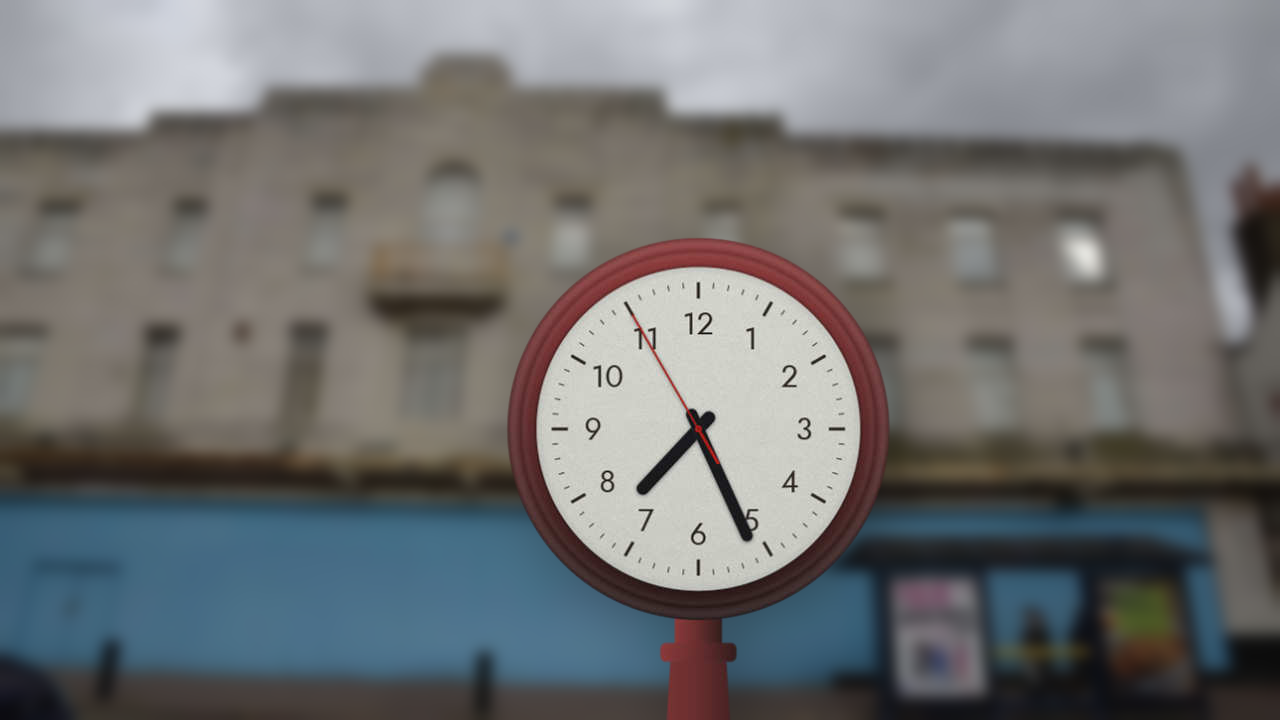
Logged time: h=7 m=25 s=55
